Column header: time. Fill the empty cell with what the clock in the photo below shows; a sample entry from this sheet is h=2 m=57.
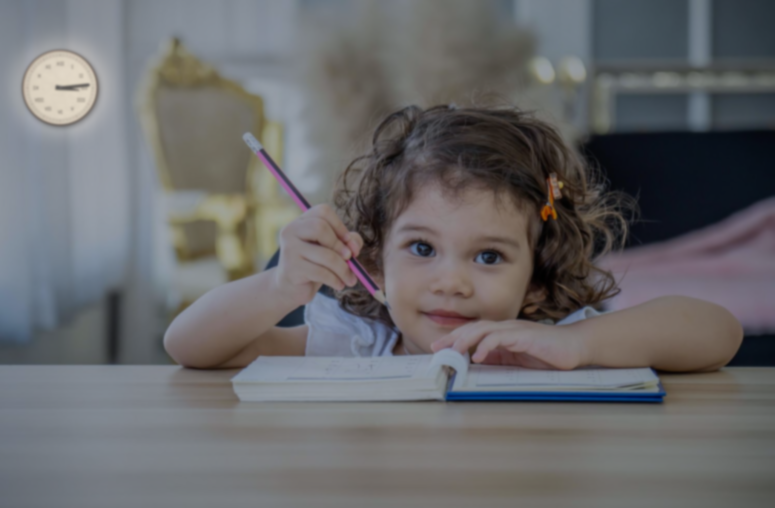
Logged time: h=3 m=14
